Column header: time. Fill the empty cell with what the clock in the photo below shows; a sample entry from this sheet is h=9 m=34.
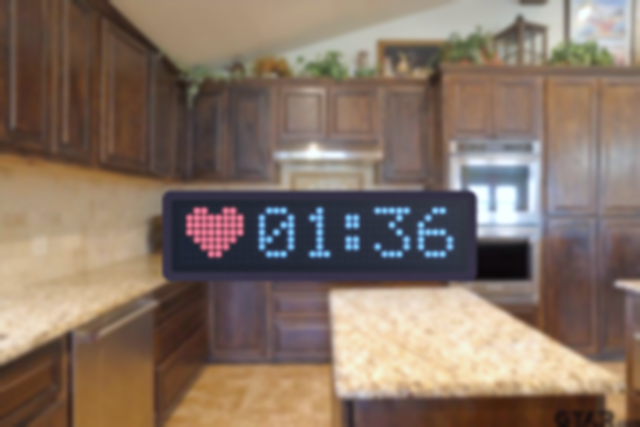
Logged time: h=1 m=36
